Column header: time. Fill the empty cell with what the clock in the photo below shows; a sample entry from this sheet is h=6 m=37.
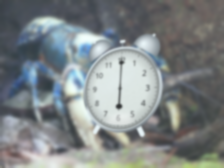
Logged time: h=6 m=0
